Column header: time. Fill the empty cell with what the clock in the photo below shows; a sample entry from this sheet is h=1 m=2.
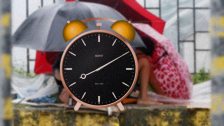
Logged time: h=8 m=10
